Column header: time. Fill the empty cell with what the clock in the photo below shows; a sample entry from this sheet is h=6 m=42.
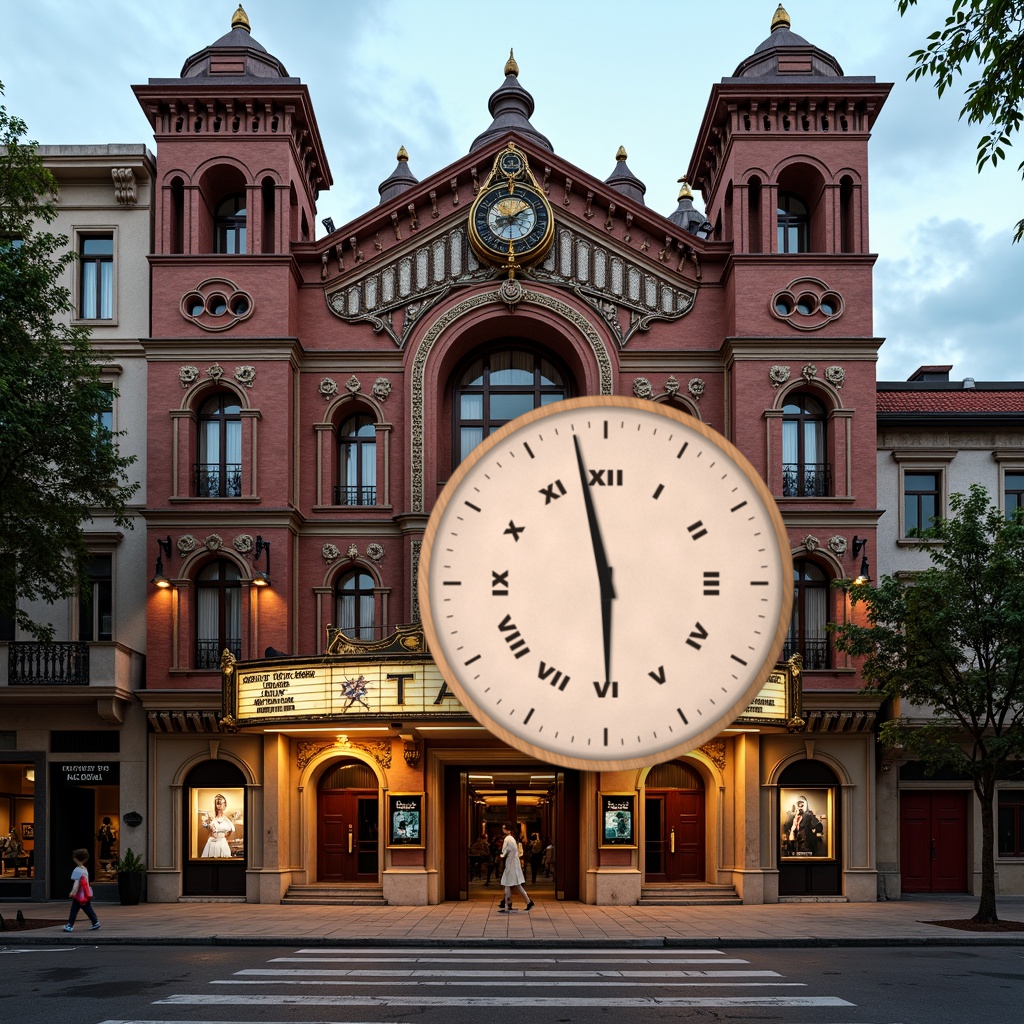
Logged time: h=5 m=58
